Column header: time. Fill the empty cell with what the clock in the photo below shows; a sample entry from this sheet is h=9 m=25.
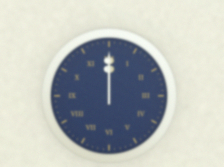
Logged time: h=12 m=0
